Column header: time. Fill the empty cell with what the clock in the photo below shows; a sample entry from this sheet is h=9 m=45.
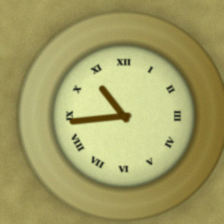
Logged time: h=10 m=44
